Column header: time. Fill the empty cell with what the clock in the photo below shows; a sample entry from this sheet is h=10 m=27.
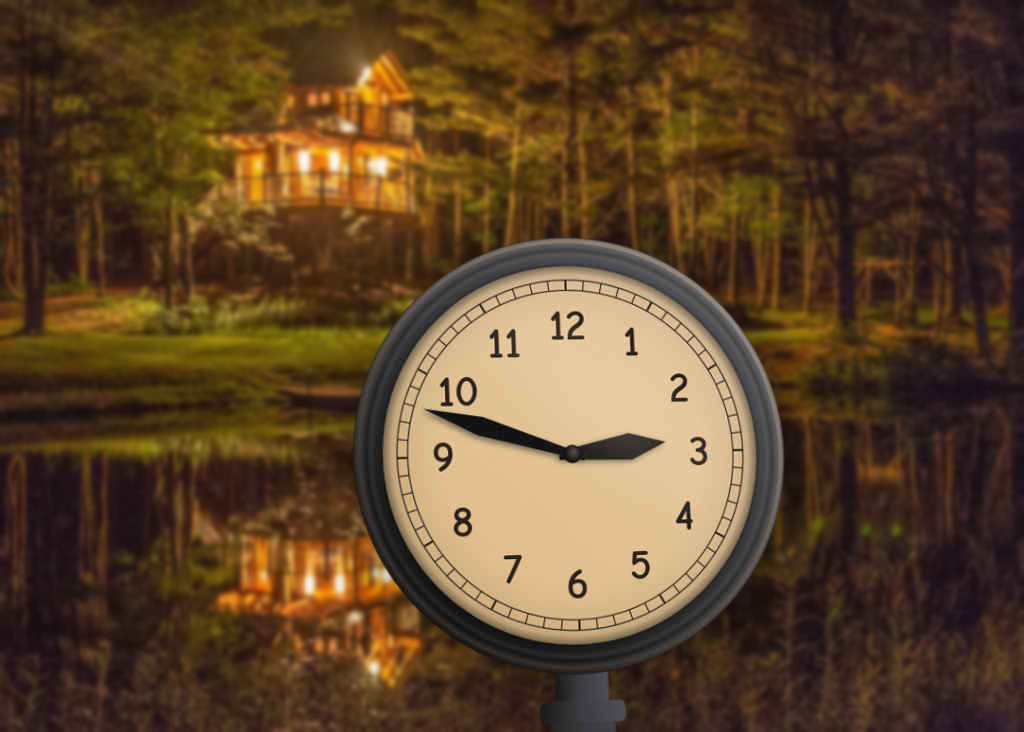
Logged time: h=2 m=48
